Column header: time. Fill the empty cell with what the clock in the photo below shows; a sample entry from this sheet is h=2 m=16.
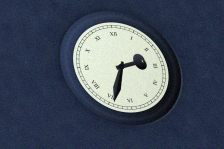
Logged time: h=2 m=34
